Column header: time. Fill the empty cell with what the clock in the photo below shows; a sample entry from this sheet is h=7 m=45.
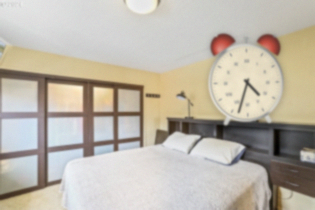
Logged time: h=4 m=33
